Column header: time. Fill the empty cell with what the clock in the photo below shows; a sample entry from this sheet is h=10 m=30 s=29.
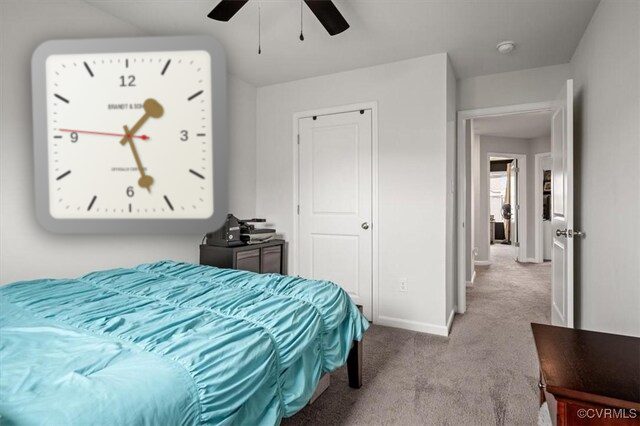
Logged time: h=1 m=26 s=46
